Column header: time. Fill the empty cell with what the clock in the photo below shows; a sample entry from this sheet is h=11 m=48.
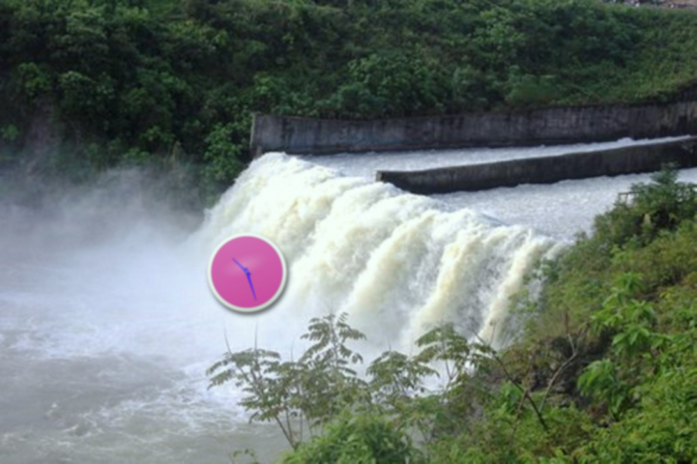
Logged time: h=10 m=27
